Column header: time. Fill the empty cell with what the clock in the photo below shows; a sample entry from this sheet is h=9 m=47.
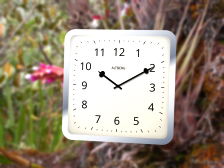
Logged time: h=10 m=10
